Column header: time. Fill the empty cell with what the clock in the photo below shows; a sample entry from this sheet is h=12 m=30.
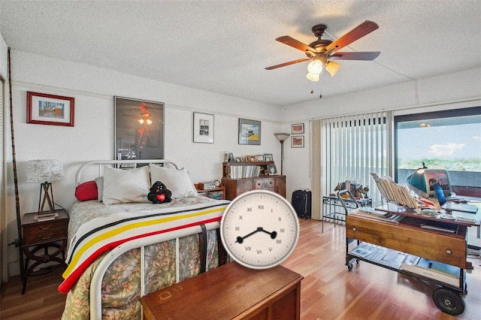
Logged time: h=3 m=40
